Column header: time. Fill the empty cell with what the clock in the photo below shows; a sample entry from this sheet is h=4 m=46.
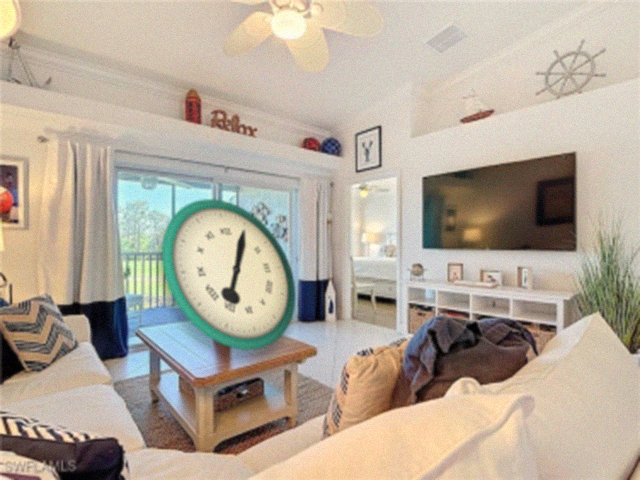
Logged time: h=7 m=5
